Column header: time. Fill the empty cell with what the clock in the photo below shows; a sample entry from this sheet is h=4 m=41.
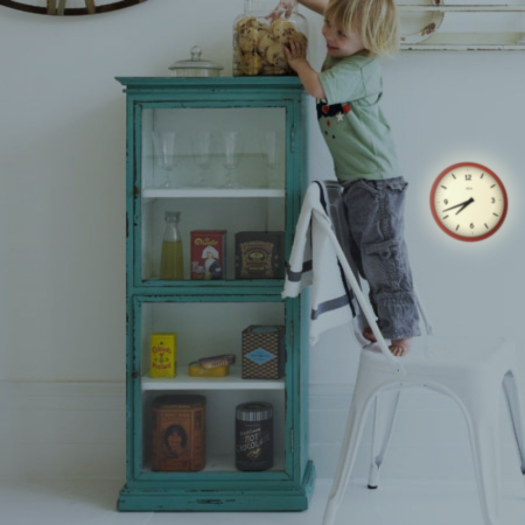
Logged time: h=7 m=42
